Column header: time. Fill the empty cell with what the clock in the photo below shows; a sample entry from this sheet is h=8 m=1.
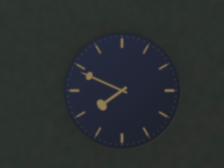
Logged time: h=7 m=49
